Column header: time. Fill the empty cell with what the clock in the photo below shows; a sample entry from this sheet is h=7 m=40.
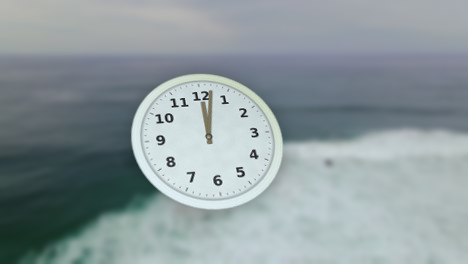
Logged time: h=12 m=2
